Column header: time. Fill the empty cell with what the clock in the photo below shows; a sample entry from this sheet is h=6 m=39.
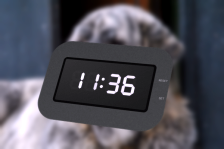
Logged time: h=11 m=36
